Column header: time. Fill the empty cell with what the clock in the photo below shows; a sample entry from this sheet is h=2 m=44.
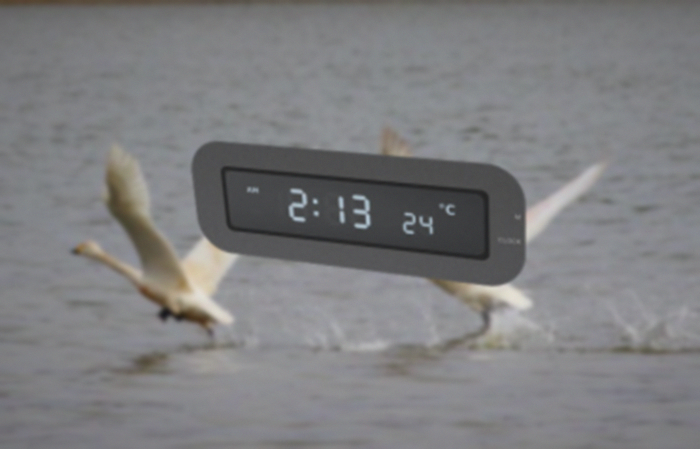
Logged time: h=2 m=13
